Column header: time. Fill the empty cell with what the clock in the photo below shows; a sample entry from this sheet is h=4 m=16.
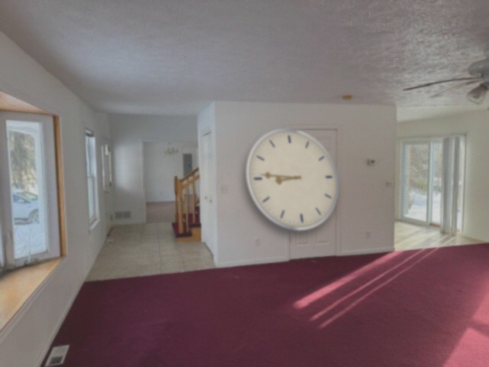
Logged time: h=8 m=46
